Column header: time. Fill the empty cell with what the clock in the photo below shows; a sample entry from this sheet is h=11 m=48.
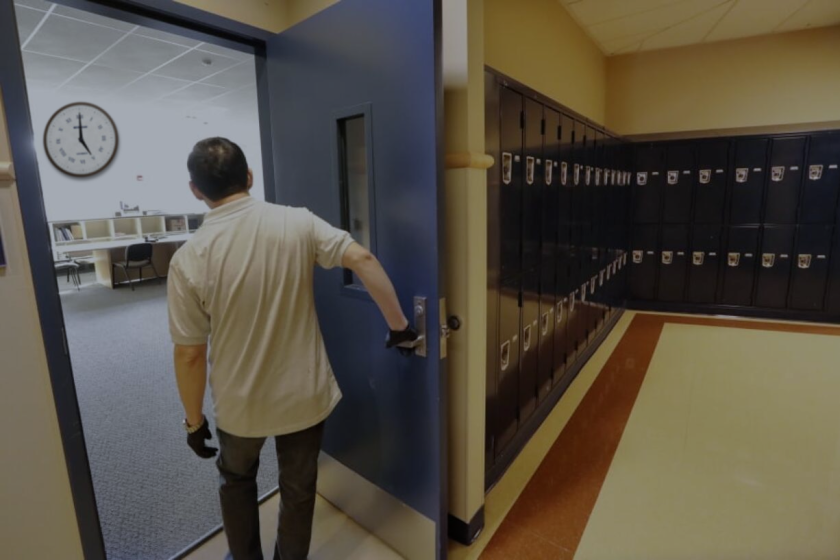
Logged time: h=5 m=0
